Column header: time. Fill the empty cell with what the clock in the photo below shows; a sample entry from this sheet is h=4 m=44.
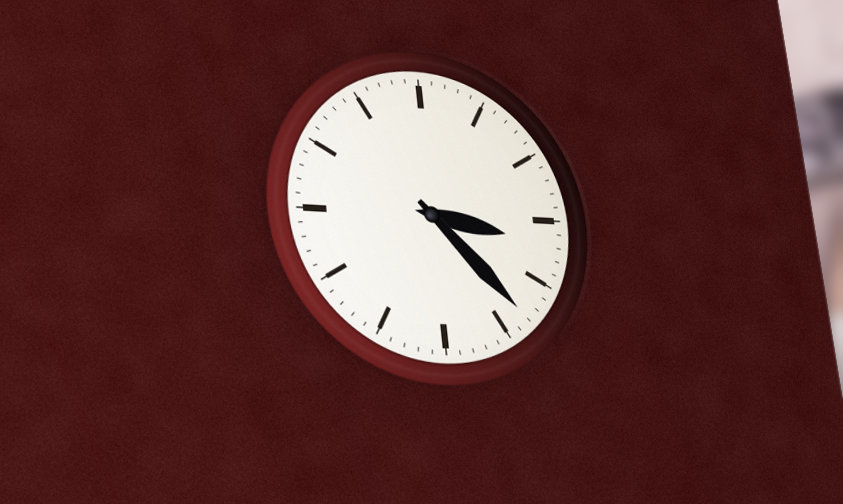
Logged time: h=3 m=23
